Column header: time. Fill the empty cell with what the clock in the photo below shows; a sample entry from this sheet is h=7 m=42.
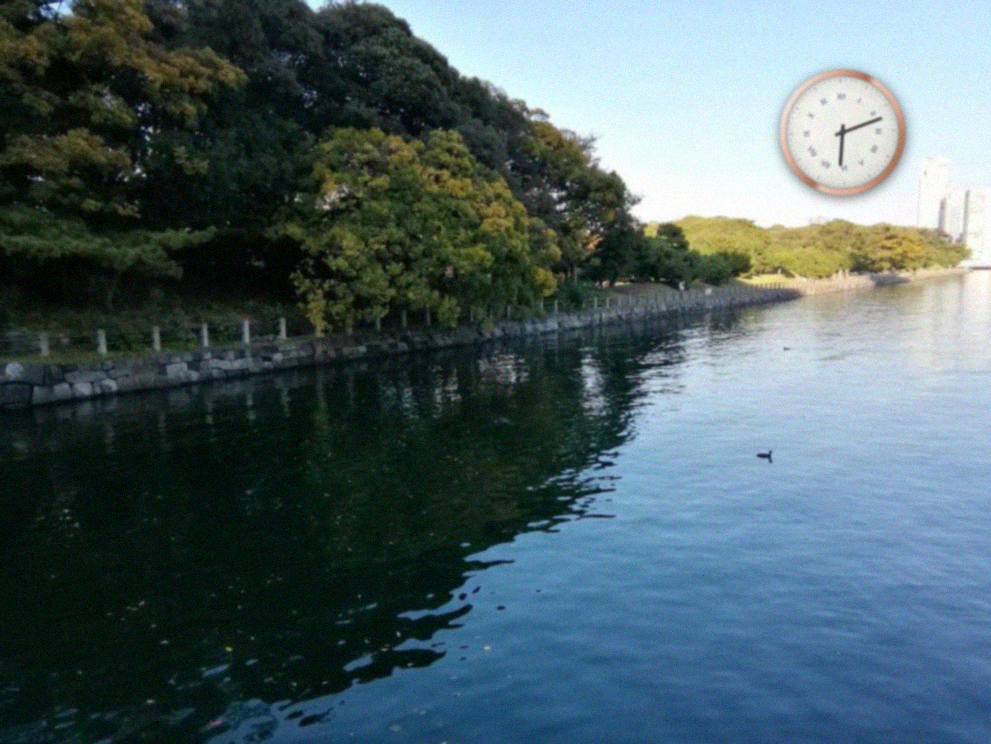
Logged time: h=6 m=12
